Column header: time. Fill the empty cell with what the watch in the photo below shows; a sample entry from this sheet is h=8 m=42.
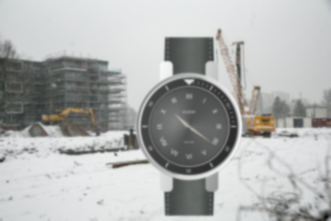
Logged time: h=10 m=21
